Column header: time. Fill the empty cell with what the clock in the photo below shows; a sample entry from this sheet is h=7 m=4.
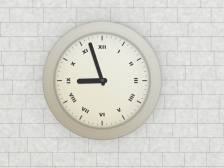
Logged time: h=8 m=57
